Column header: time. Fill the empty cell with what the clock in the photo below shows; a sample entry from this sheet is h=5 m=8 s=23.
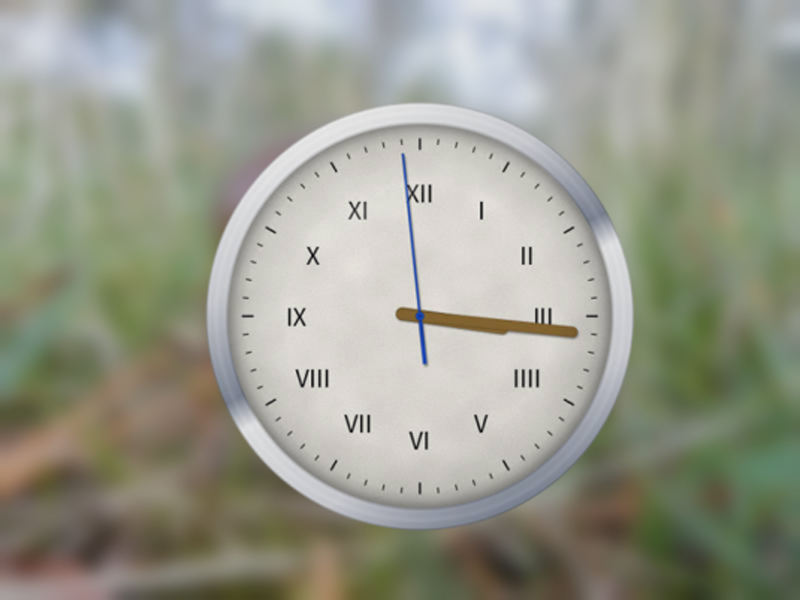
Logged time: h=3 m=15 s=59
